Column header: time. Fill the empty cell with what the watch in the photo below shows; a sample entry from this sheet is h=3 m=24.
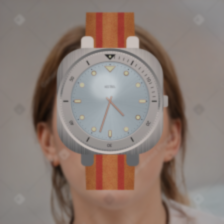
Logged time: h=4 m=33
